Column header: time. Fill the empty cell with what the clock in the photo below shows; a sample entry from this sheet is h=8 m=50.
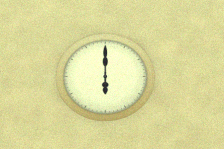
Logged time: h=6 m=0
